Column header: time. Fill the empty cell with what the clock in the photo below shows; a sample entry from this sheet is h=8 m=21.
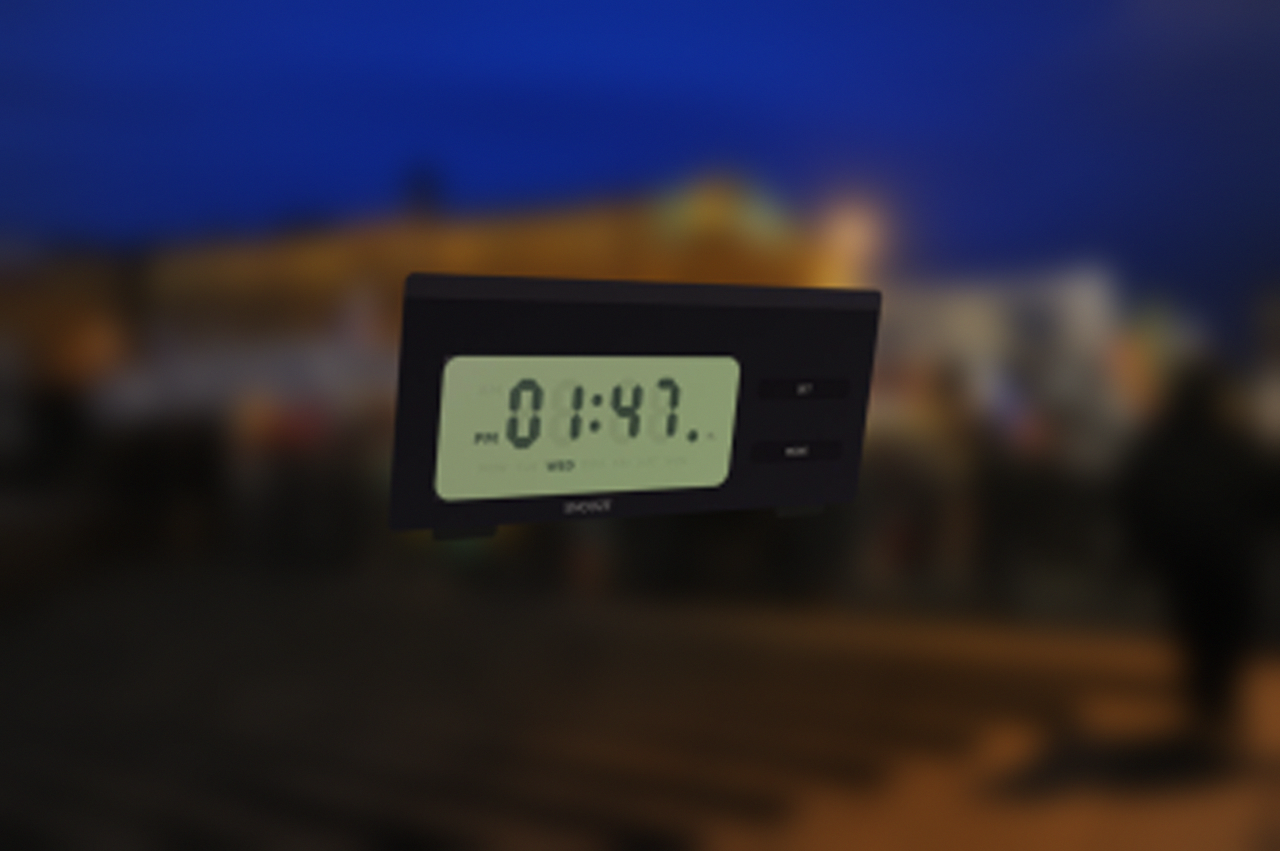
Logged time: h=1 m=47
